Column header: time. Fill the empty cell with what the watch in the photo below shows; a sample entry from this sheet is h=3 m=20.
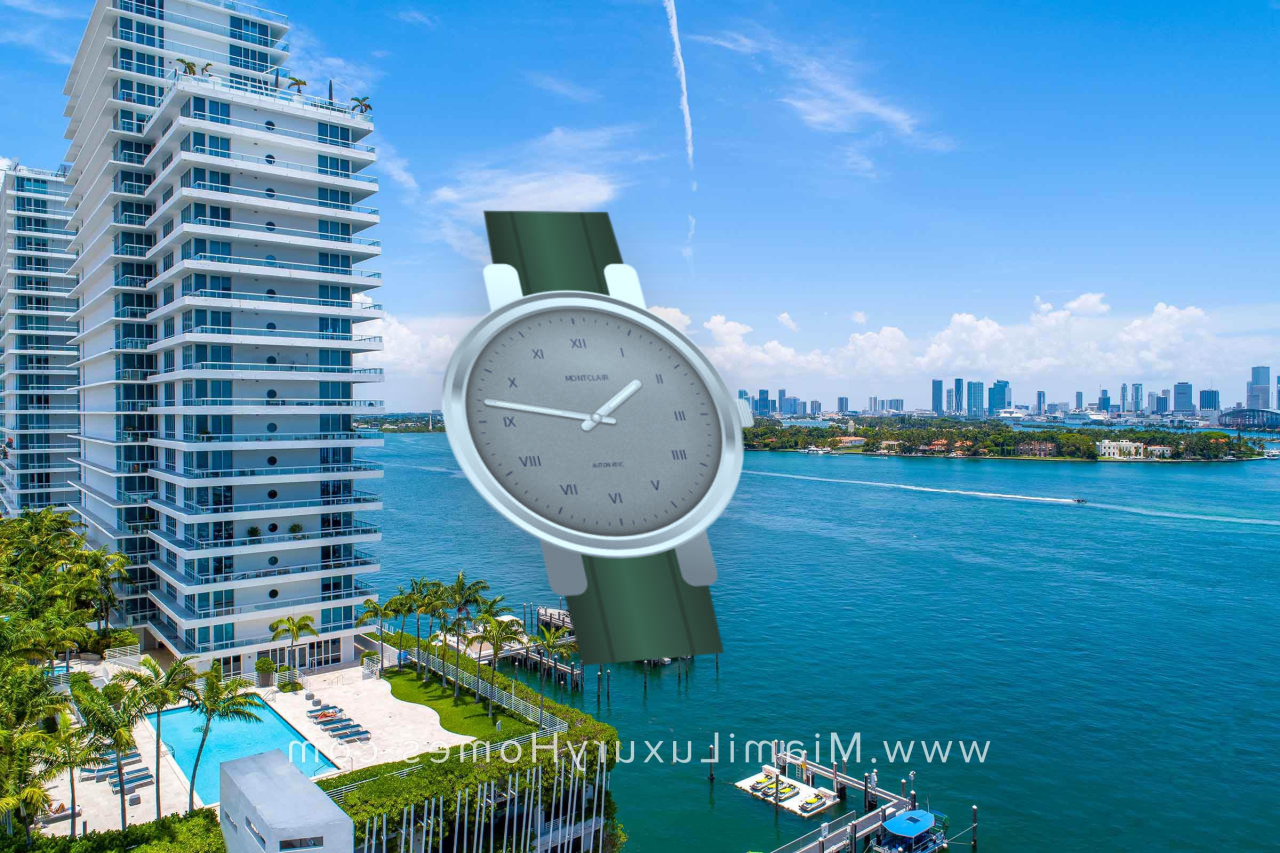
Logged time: h=1 m=47
